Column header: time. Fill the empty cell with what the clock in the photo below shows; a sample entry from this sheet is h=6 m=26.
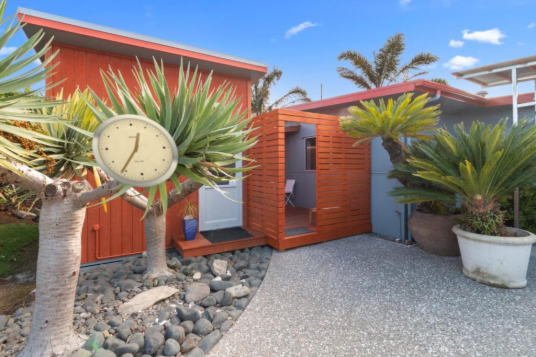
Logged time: h=12 m=36
